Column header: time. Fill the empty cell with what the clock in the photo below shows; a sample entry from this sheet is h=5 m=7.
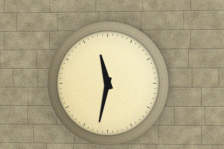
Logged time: h=11 m=32
